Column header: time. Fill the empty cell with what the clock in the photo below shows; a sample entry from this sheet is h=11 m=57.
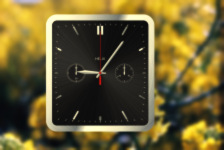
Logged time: h=9 m=6
